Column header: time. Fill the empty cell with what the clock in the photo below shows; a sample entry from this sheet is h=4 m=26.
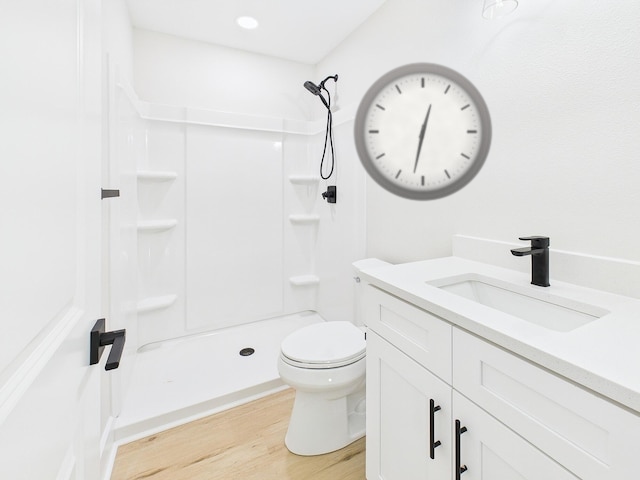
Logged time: h=12 m=32
